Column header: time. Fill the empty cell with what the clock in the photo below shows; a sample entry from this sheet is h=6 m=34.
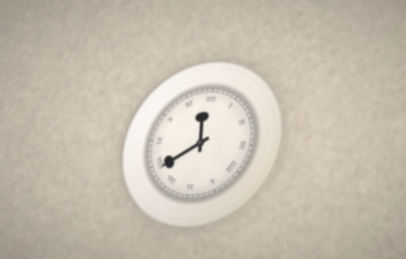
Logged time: h=11 m=39
